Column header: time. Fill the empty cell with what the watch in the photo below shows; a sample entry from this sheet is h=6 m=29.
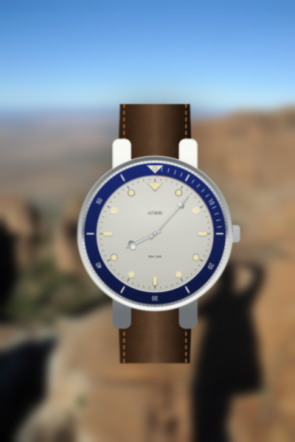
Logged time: h=8 m=7
